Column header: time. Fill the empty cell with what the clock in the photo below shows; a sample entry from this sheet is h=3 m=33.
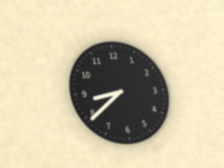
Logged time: h=8 m=39
